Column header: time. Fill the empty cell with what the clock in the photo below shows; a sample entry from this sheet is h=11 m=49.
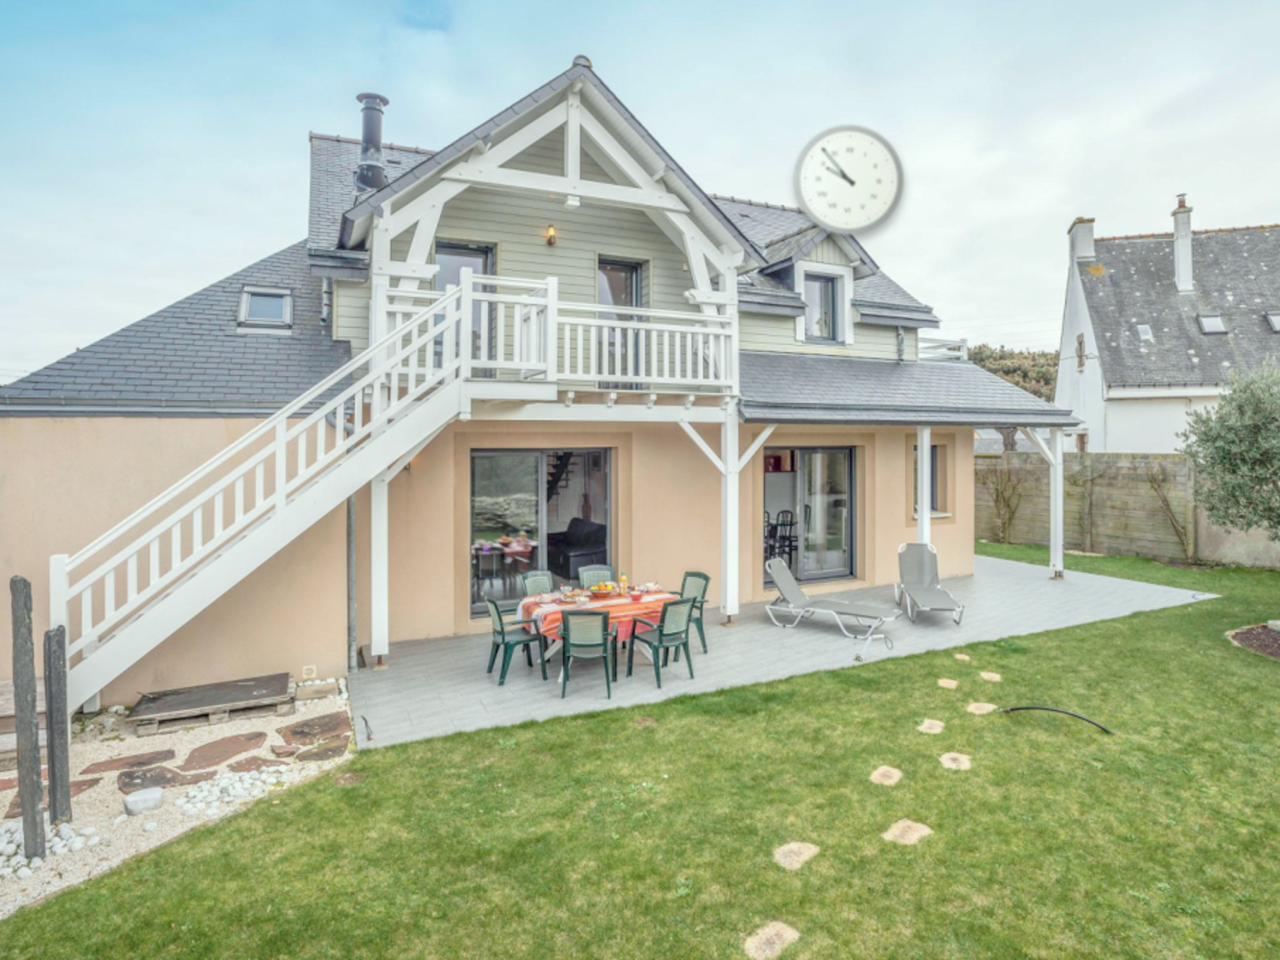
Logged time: h=9 m=53
